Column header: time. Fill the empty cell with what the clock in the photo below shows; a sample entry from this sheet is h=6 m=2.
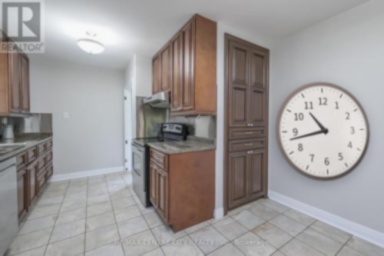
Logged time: h=10 m=43
